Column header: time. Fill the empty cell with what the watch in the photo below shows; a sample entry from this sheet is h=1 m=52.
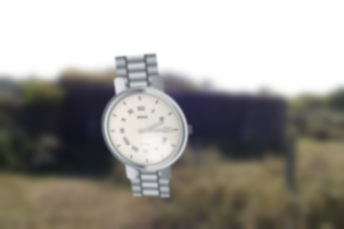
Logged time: h=2 m=15
